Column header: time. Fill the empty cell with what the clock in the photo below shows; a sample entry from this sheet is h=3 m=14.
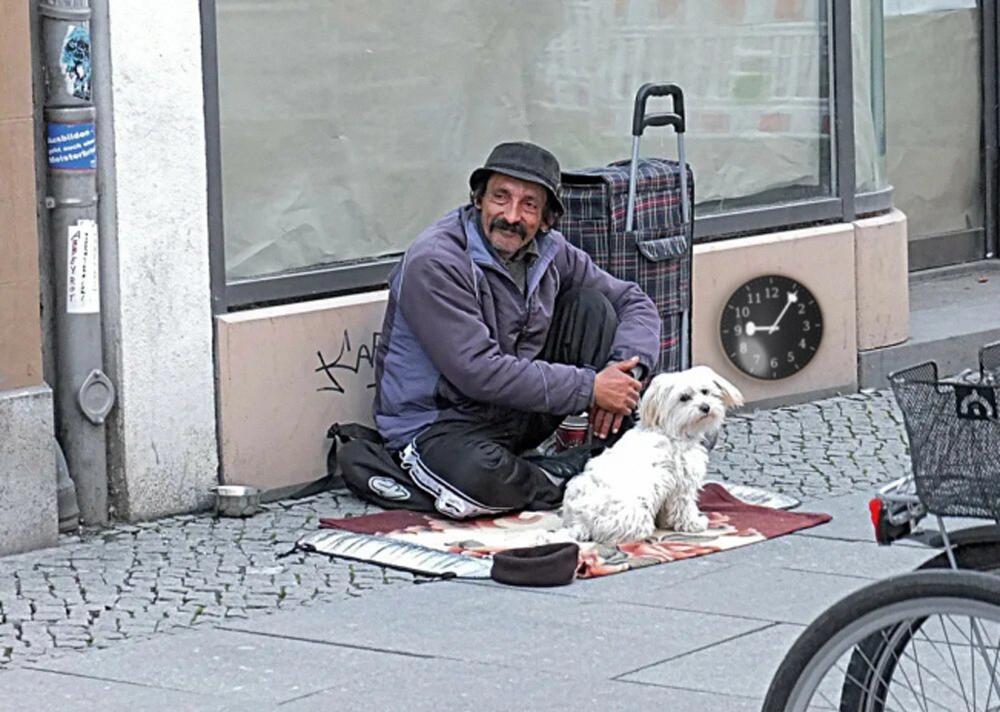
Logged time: h=9 m=6
